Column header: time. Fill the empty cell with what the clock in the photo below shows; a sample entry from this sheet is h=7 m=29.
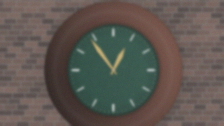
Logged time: h=12 m=54
